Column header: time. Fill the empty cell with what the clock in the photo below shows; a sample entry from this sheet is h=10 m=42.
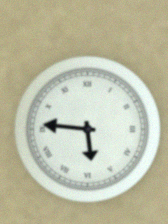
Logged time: h=5 m=46
